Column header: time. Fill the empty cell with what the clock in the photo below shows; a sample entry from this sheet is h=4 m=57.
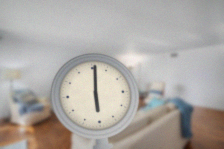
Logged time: h=6 m=1
